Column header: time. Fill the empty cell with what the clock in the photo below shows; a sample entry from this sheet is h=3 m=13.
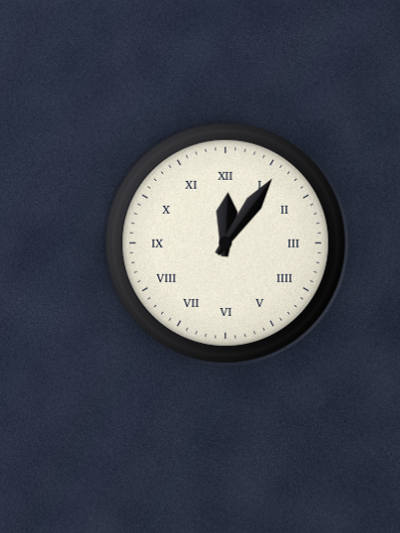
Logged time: h=12 m=6
